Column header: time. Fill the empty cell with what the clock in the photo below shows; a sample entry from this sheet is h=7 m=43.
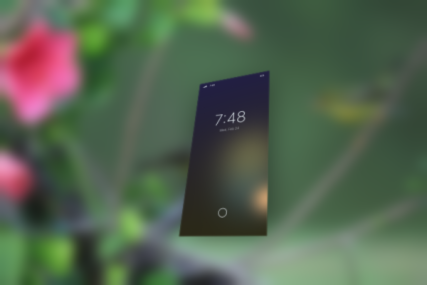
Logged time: h=7 m=48
